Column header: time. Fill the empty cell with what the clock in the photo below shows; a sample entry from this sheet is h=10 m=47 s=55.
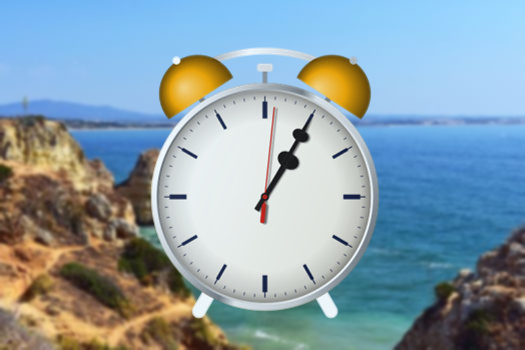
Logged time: h=1 m=5 s=1
